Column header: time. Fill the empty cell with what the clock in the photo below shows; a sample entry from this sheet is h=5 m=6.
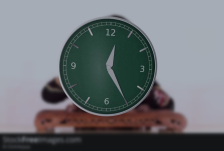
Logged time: h=12 m=25
